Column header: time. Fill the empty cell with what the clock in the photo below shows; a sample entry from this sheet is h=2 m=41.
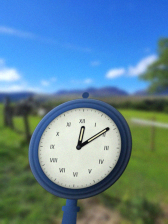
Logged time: h=12 m=9
